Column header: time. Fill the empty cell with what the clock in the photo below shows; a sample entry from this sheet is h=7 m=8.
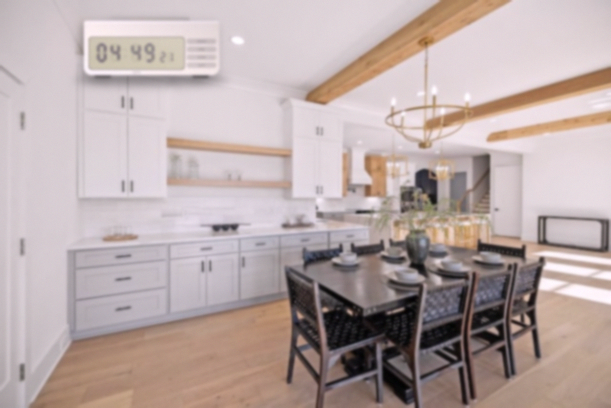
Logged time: h=4 m=49
